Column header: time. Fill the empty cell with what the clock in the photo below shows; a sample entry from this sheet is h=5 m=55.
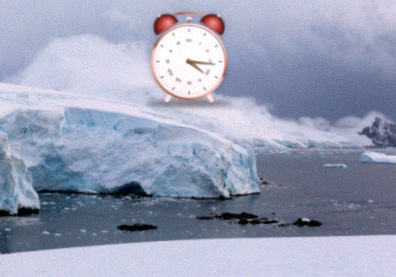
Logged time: h=4 m=16
